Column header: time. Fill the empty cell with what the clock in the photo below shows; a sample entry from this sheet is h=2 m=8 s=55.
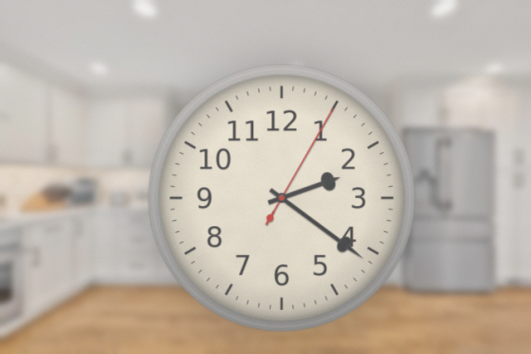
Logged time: h=2 m=21 s=5
